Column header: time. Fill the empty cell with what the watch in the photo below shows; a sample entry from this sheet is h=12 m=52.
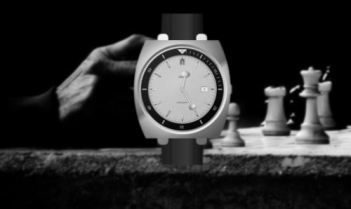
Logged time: h=12 m=25
